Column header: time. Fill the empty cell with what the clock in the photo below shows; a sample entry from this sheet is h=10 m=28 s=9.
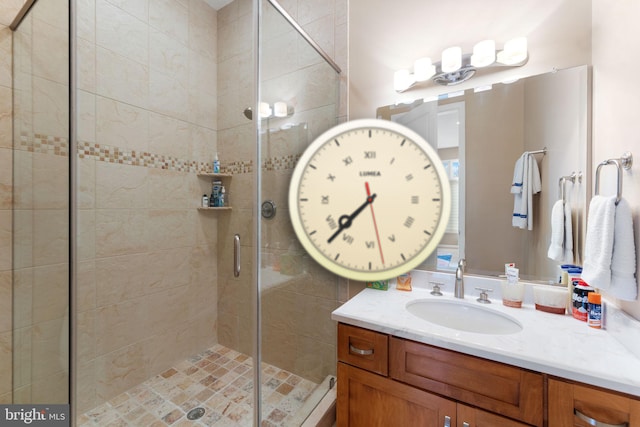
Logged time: h=7 m=37 s=28
